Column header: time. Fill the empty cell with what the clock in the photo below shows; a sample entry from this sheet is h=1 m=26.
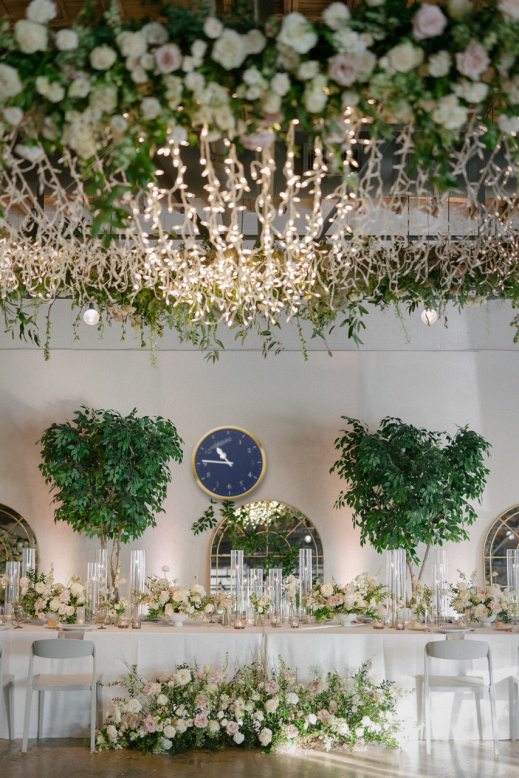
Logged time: h=10 m=46
